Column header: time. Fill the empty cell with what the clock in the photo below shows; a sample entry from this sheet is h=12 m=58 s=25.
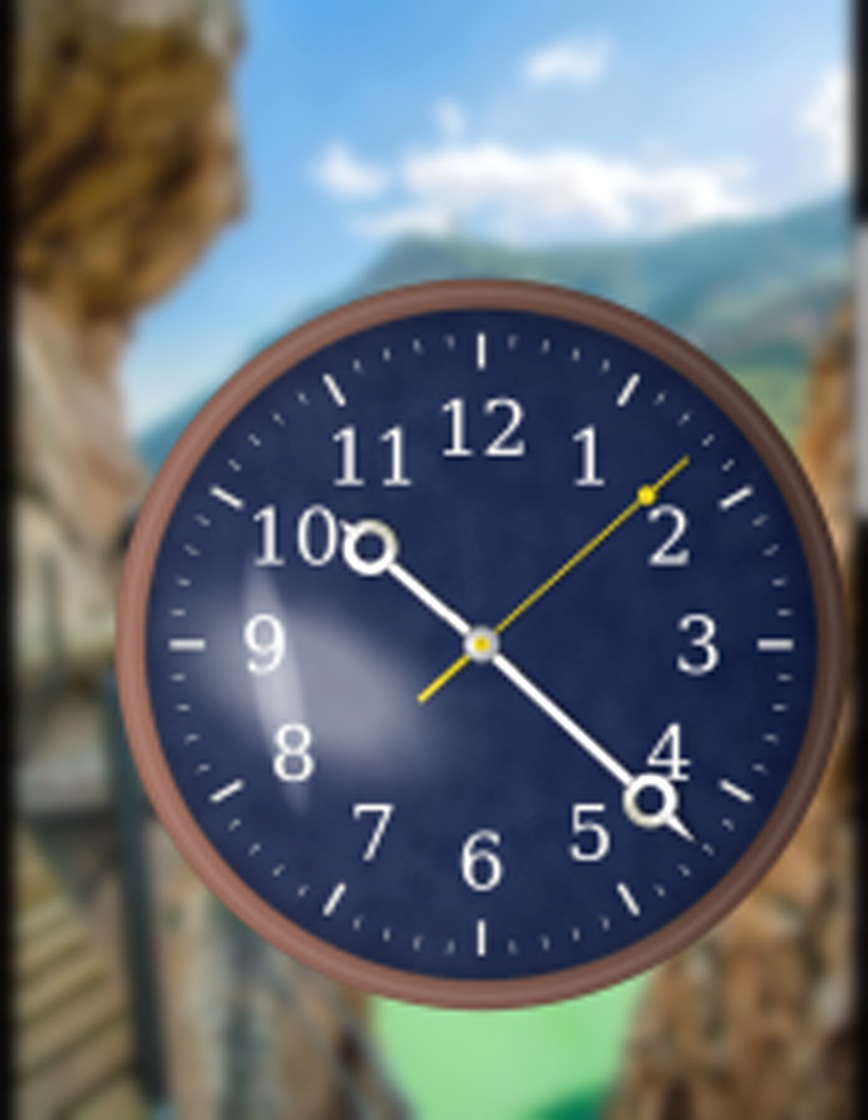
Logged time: h=10 m=22 s=8
